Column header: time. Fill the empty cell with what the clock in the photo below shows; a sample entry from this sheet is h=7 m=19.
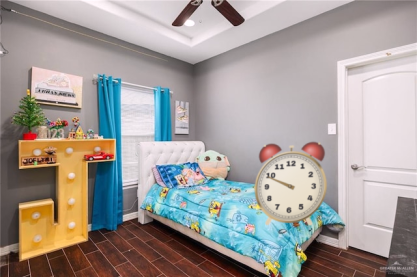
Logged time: h=9 m=49
